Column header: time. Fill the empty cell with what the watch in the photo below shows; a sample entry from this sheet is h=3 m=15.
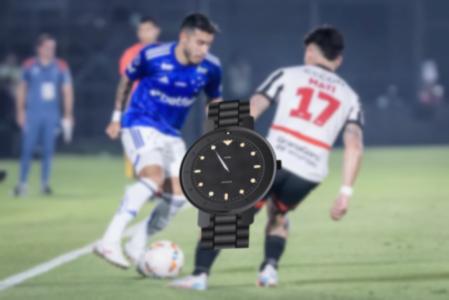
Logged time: h=10 m=55
